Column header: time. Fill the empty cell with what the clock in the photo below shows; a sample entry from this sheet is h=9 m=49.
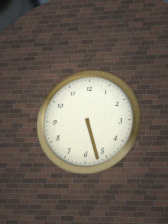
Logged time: h=5 m=27
